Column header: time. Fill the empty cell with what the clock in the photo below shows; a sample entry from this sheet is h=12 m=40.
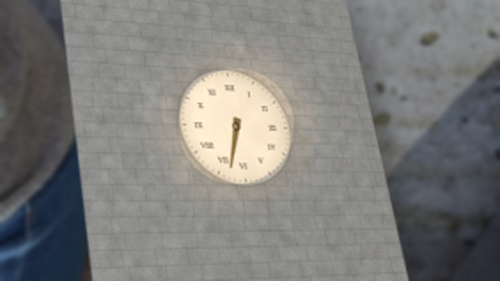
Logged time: h=6 m=33
